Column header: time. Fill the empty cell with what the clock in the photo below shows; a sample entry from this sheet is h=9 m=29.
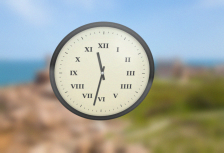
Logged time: h=11 m=32
